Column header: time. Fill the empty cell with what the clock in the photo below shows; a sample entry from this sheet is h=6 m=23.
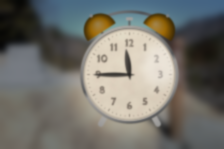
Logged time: h=11 m=45
